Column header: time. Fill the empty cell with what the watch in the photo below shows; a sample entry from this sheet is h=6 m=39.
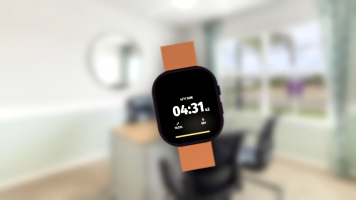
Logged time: h=4 m=31
